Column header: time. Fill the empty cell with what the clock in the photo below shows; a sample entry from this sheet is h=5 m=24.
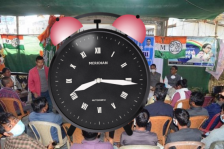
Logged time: h=8 m=16
